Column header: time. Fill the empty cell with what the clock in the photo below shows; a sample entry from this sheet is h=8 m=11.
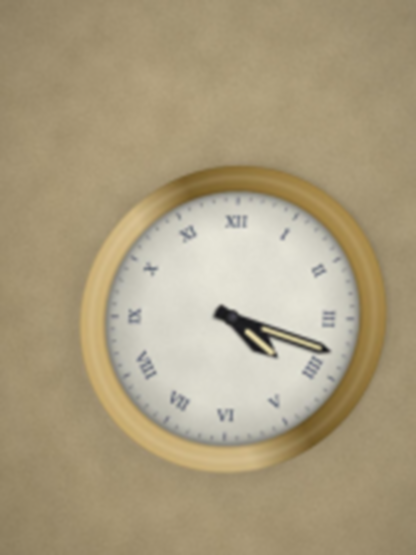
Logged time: h=4 m=18
